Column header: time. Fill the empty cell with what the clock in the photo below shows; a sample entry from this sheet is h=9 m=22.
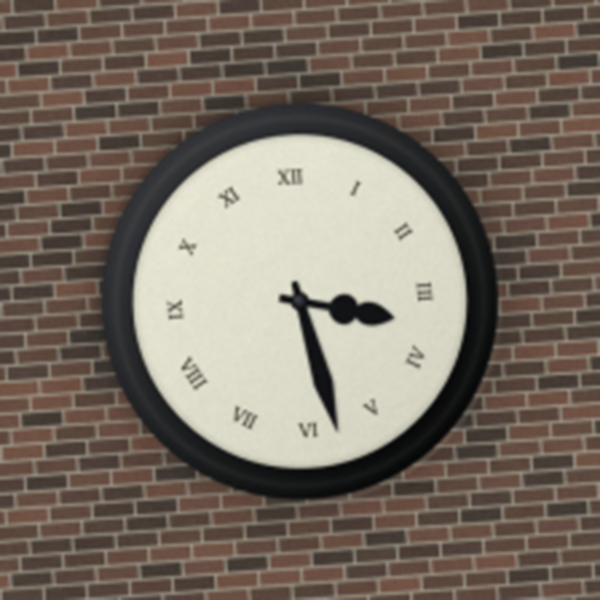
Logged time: h=3 m=28
